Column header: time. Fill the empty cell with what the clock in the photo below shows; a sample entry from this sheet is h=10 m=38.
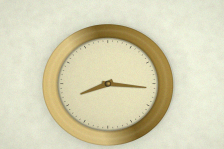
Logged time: h=8 m=16
